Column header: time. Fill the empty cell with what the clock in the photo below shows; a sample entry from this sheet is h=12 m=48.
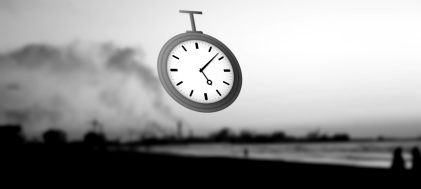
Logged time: h=5 m=8
